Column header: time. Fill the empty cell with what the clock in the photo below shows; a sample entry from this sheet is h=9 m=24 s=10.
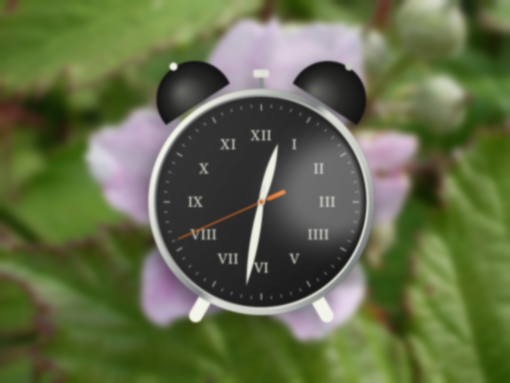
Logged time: h=12 m=31 s=41
